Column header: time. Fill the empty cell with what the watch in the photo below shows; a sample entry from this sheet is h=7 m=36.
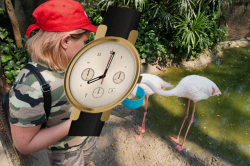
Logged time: h=8 m=1
